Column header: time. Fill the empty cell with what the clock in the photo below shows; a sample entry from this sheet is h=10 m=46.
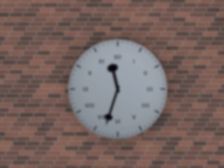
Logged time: h=11 m=33
